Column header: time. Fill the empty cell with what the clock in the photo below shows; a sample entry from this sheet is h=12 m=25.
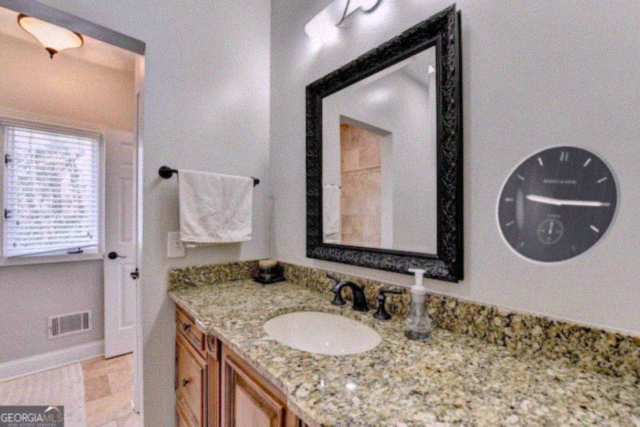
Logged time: h=9 m=15
